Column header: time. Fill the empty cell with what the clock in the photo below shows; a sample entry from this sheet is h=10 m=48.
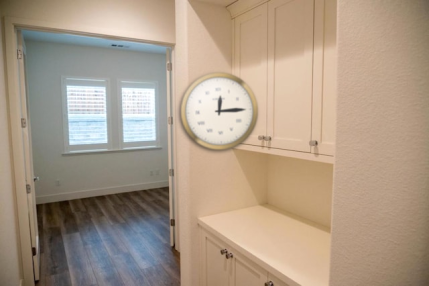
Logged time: h=12 m=15
